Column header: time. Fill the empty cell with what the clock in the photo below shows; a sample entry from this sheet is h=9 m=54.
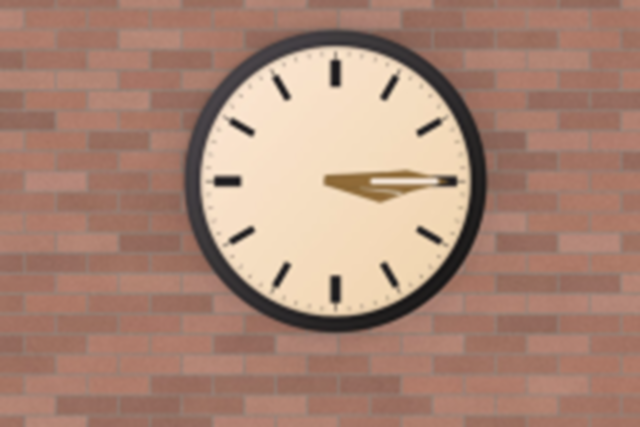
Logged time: h=3 m=15
